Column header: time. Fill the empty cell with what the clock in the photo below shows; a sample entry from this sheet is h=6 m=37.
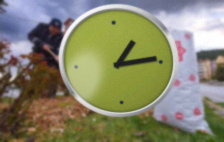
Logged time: h=1 m=14
